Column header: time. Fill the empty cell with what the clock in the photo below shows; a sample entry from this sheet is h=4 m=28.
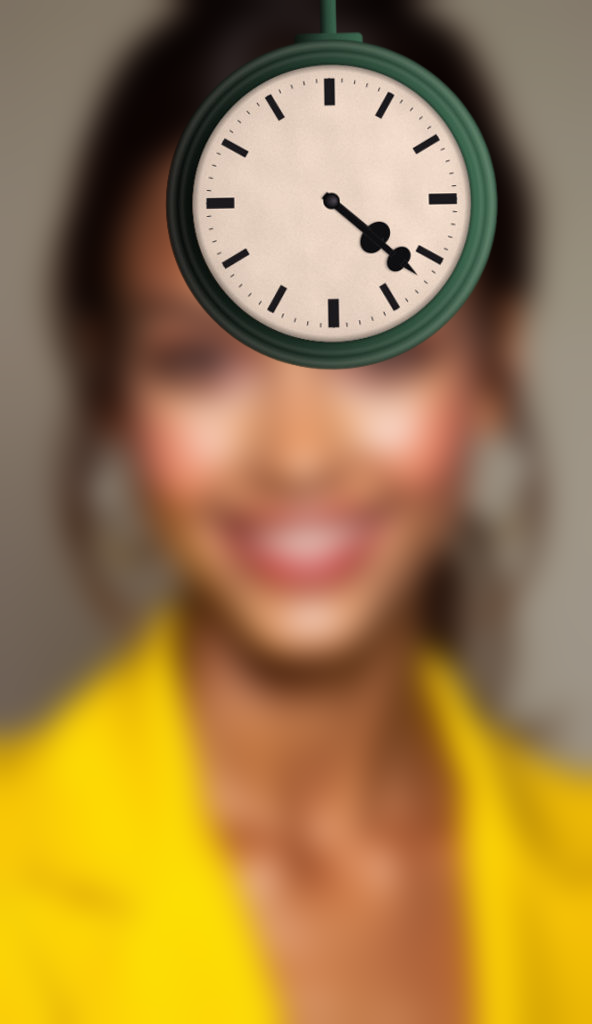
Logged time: h=4 m=22
